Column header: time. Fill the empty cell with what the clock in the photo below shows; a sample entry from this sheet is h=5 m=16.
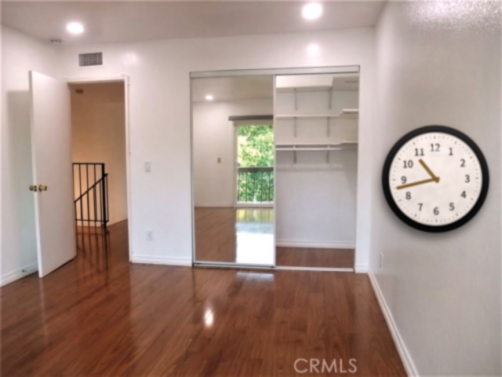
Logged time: h=10 m=43
